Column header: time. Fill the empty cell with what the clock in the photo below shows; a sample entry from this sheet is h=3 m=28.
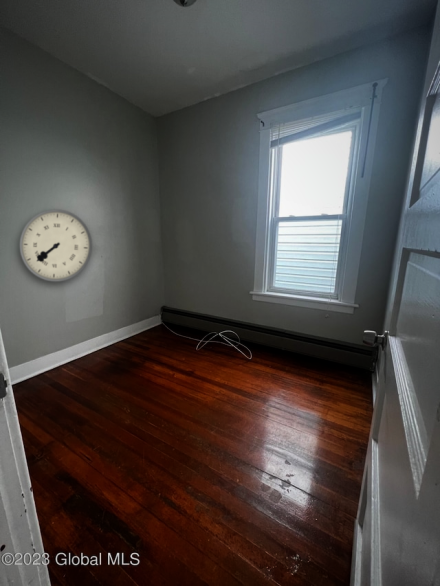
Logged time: h=7 m=38
